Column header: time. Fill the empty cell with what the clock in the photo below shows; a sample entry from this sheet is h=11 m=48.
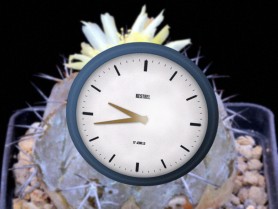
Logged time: h=9 m=43
